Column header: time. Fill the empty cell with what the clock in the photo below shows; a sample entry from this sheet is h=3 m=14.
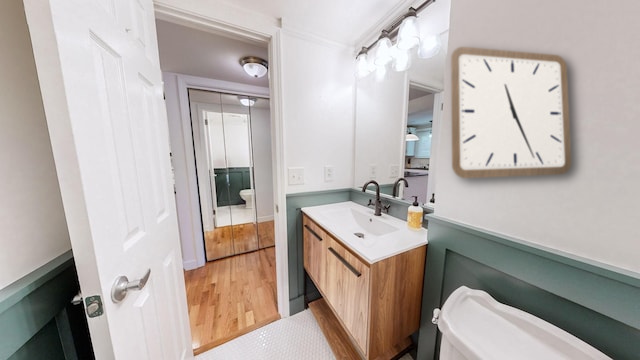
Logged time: h=11 m=26
